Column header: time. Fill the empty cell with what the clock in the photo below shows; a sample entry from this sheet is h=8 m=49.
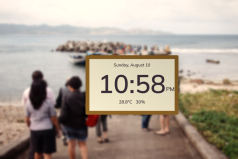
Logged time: h=10 m=58
